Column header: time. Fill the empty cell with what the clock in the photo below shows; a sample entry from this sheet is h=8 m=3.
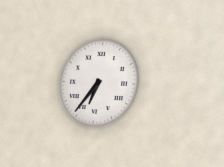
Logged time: h=6 m=36
